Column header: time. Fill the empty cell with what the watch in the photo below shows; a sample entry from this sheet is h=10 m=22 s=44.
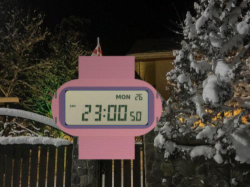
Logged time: h=23 m=0 s=50
